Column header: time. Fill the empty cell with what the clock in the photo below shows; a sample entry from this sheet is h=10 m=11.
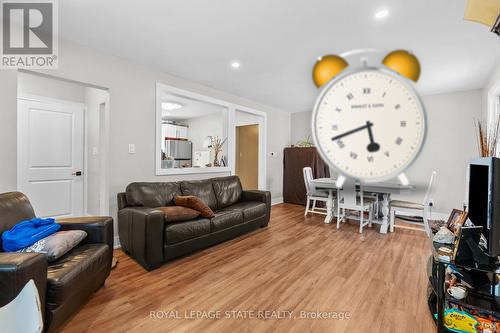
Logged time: h=5 m=42
